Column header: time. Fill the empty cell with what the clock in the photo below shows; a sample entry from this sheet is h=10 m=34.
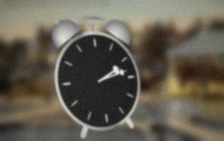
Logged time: h=2 m=13
